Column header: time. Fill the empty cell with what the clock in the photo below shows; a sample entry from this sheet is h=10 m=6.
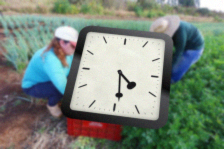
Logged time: h=4 m=29
